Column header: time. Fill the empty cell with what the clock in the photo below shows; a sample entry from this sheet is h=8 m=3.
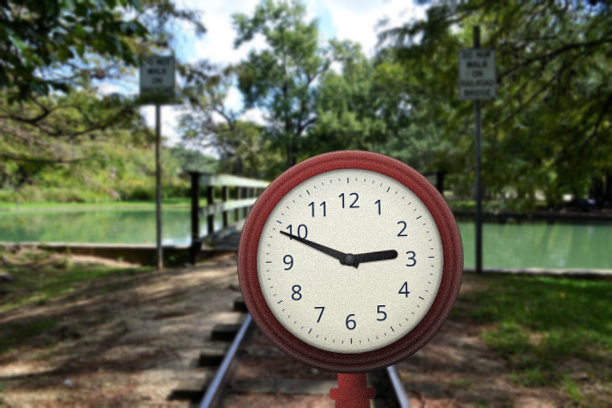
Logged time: h=2 m=49
